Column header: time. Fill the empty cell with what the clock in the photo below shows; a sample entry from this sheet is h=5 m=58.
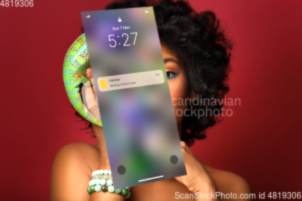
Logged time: h=5 m=27
